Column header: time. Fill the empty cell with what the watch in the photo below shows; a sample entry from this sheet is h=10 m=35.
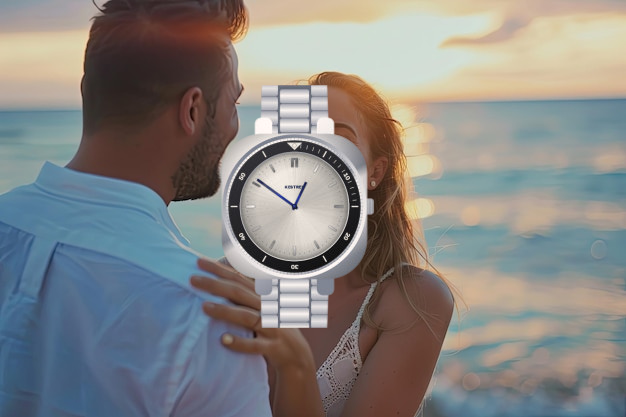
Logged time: h=12 m=51
